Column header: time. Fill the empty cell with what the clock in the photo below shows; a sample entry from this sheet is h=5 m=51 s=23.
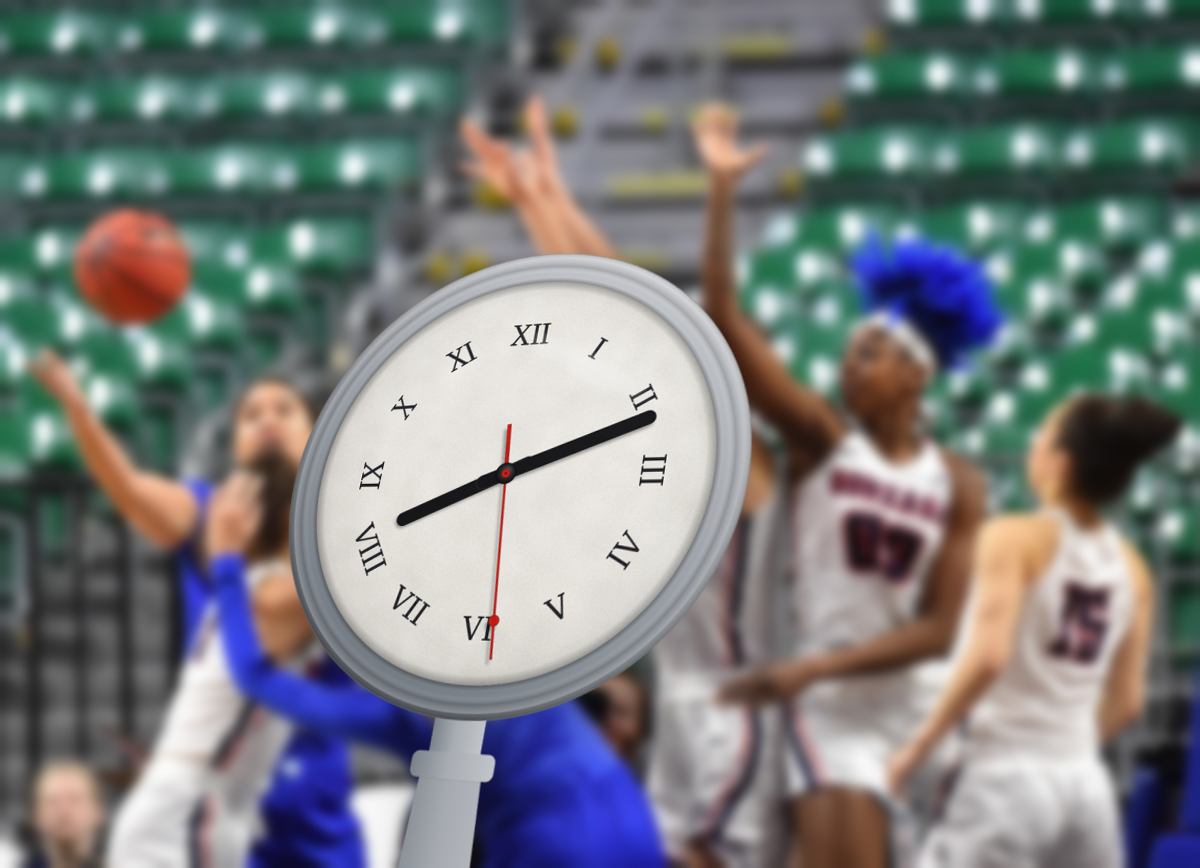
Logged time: h=8 m=11 s=29
